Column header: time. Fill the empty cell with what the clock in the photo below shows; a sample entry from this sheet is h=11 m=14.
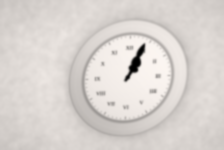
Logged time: h=1 m=4
